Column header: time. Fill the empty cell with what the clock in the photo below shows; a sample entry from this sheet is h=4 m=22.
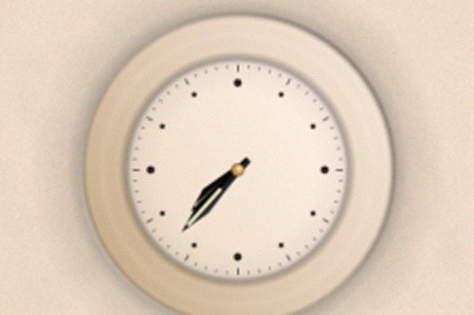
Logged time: h=7 m=37
